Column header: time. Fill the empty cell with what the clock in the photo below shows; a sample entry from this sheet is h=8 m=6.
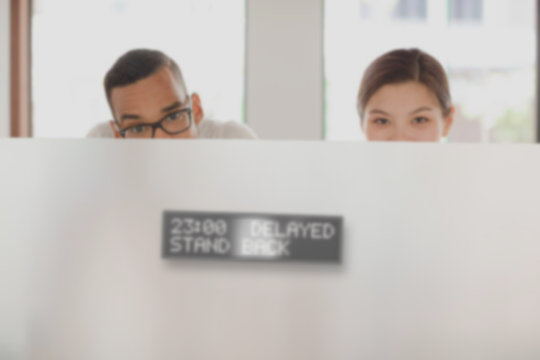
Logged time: h=23 m=0
